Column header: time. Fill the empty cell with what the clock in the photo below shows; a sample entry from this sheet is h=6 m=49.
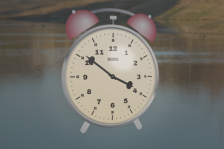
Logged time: h=3 m=51
